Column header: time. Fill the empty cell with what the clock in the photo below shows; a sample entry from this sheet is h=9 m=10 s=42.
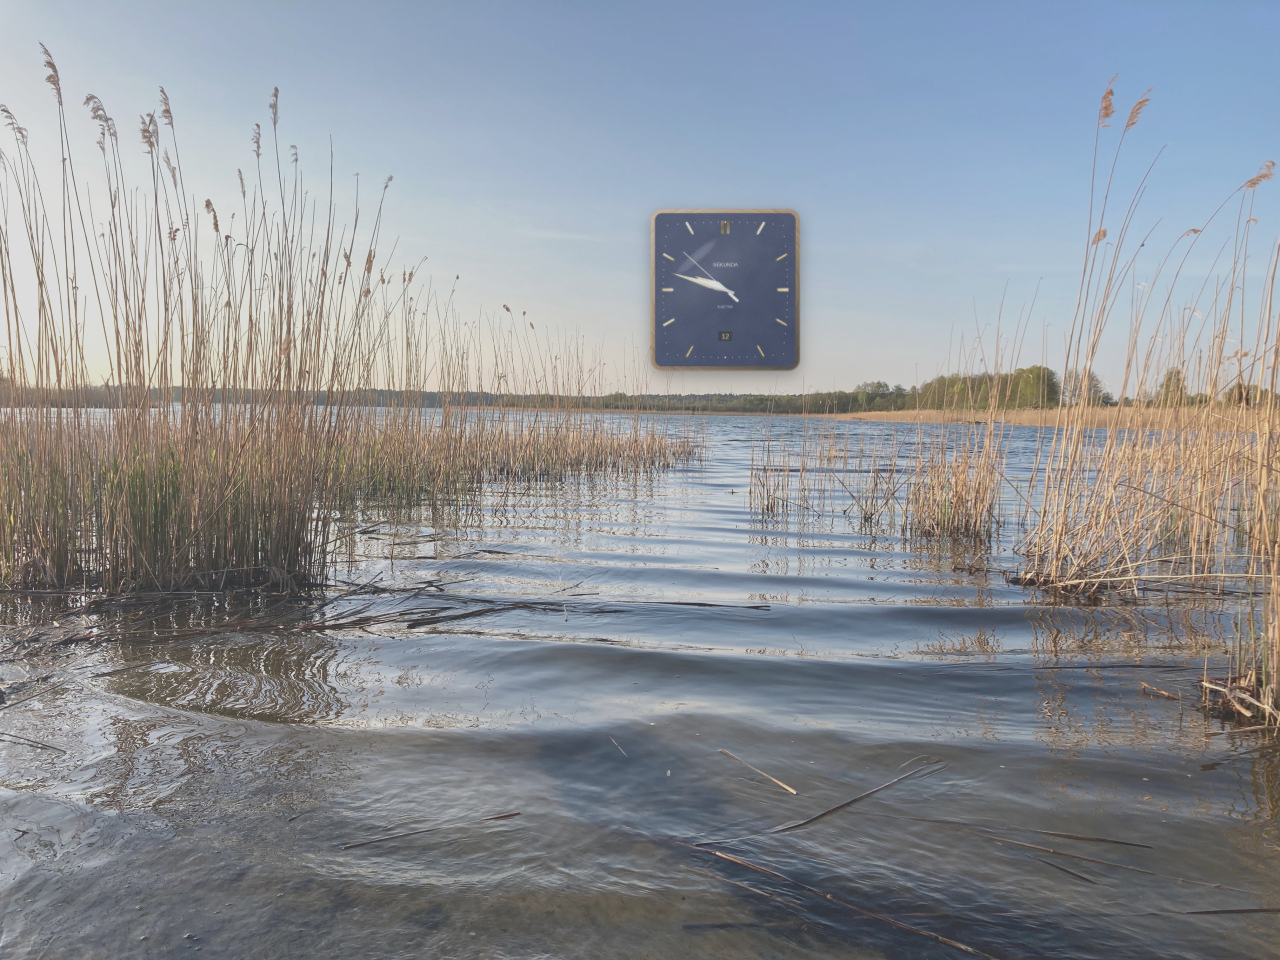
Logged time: h=9 m=47 s=52
